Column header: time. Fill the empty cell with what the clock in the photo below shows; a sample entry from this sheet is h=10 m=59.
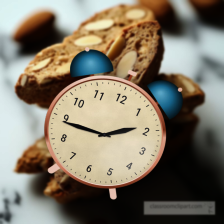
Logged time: h=1 m=44
